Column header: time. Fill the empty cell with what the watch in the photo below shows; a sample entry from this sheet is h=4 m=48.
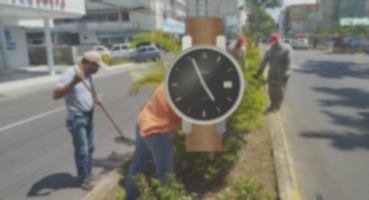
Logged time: h=4 m=56
